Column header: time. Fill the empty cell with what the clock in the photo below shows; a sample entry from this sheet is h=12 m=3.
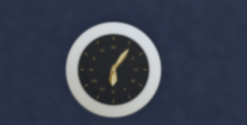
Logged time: h=6 m=6
